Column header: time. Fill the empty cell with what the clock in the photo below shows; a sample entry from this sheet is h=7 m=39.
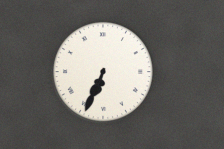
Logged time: h=6 m=34
